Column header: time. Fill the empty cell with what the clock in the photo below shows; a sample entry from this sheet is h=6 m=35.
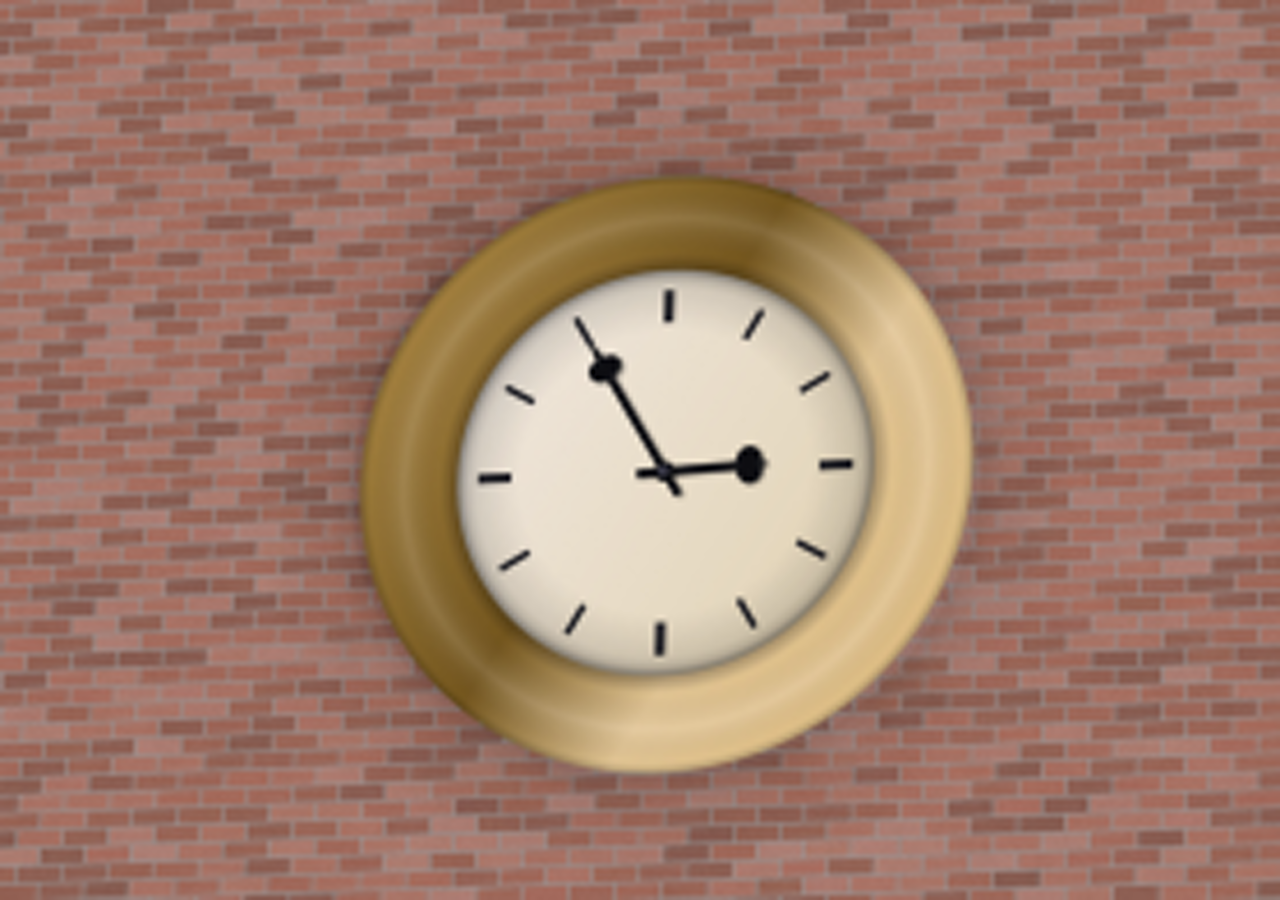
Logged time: h=2 m=55
